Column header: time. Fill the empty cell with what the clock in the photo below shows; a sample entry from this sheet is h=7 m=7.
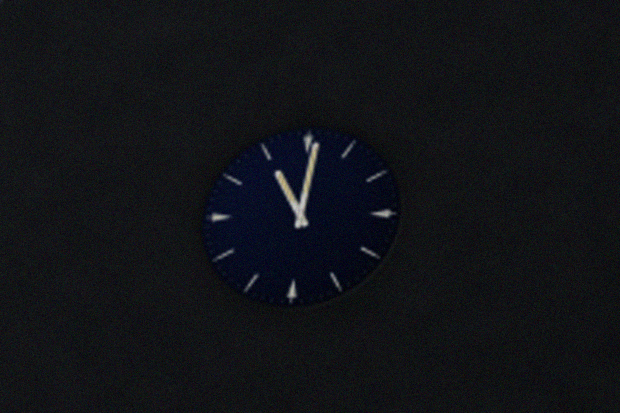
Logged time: h=11 m=1
